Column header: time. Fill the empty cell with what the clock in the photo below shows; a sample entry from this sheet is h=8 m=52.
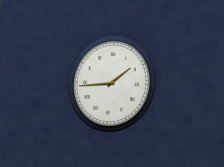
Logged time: h=1 m=44
